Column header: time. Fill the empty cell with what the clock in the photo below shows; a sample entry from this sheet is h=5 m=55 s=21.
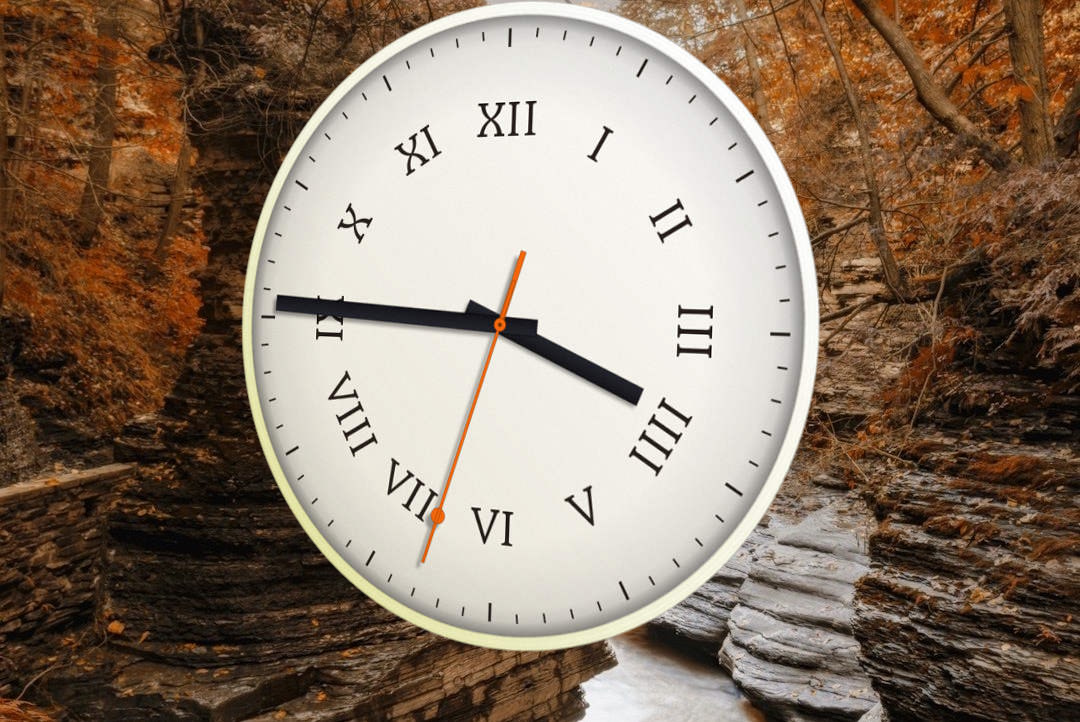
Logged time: h=3 m=45 s=33
